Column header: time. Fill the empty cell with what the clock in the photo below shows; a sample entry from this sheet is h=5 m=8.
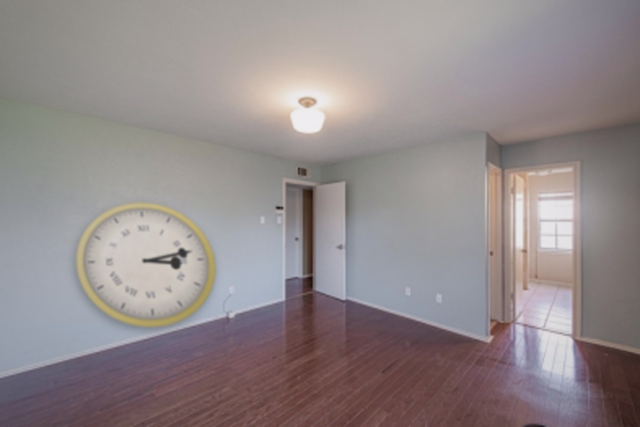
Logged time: h=3 m=13
